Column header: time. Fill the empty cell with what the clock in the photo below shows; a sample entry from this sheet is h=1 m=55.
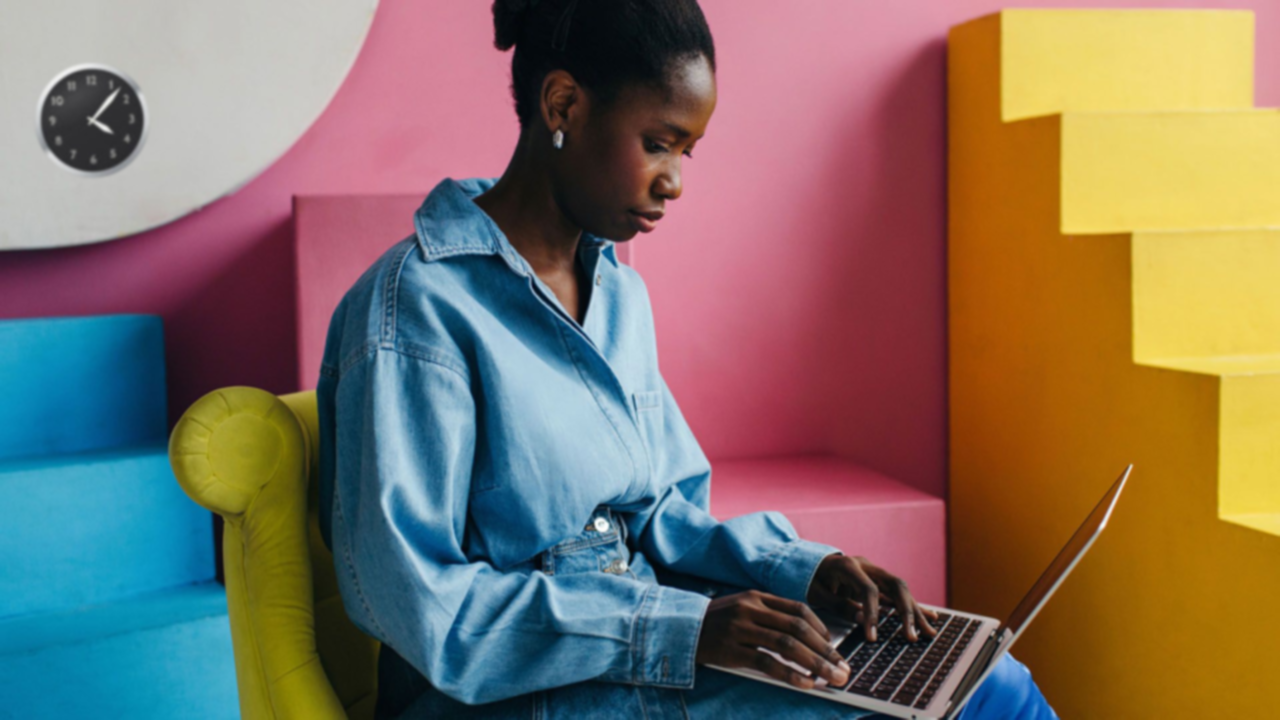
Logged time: h=4 m=7
